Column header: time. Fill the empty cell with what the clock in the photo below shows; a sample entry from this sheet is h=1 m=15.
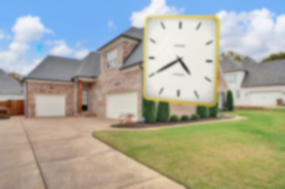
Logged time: h=4 m=40
